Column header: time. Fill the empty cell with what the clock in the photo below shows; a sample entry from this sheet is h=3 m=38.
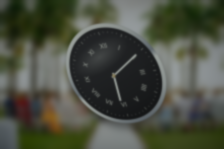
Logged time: h=6 m=10
